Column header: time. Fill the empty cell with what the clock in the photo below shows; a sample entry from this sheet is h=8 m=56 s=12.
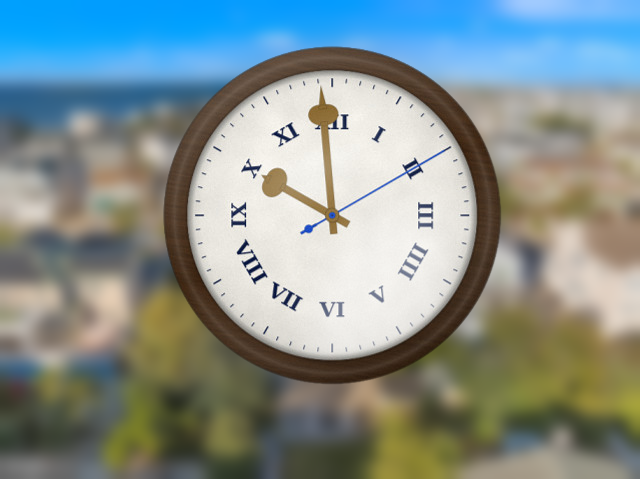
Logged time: h=9 m=59 s=10
